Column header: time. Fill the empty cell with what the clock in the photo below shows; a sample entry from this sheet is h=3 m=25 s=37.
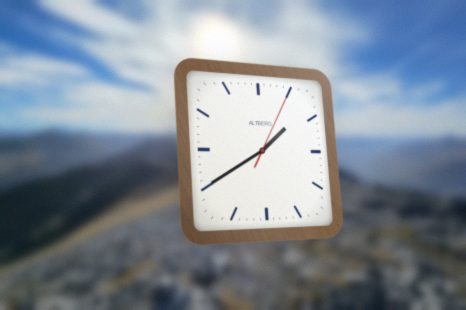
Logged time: h=1 m=40 s=5
